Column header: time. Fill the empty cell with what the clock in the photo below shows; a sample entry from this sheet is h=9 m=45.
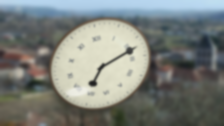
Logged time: h=7 m=12
